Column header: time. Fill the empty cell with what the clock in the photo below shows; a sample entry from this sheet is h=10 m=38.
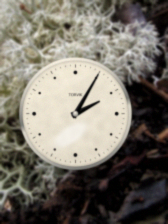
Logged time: h=2 m=5
